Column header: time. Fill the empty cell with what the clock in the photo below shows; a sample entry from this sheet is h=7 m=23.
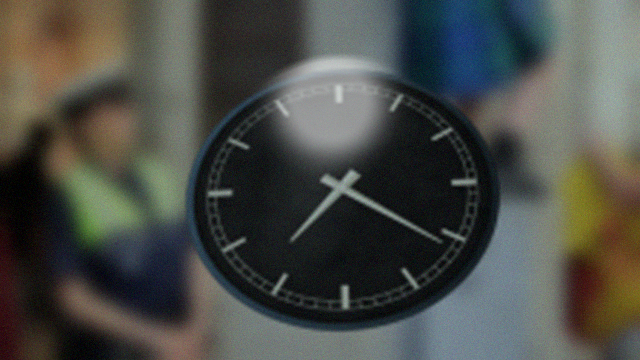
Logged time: h=7 m=21
